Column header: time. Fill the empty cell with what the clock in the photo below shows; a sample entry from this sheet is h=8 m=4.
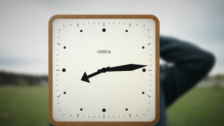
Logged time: h=8 m=14
